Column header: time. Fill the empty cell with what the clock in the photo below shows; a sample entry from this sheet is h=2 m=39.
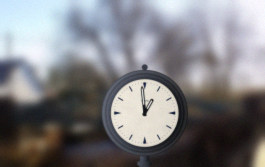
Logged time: h=12 m=59
